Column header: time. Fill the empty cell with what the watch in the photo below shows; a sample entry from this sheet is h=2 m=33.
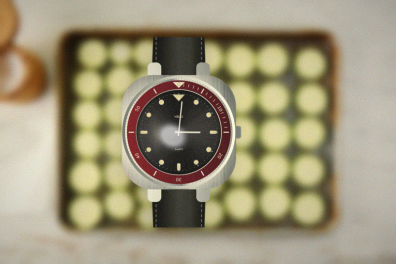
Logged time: h=3 m=1
